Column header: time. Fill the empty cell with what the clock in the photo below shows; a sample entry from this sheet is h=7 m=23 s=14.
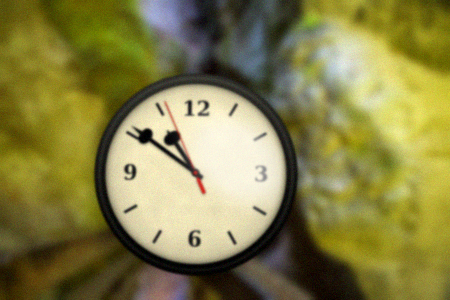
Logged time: h=10 m=50 s=56
